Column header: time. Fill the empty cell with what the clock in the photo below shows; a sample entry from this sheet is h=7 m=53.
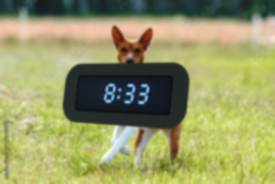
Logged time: h=8 m=33
